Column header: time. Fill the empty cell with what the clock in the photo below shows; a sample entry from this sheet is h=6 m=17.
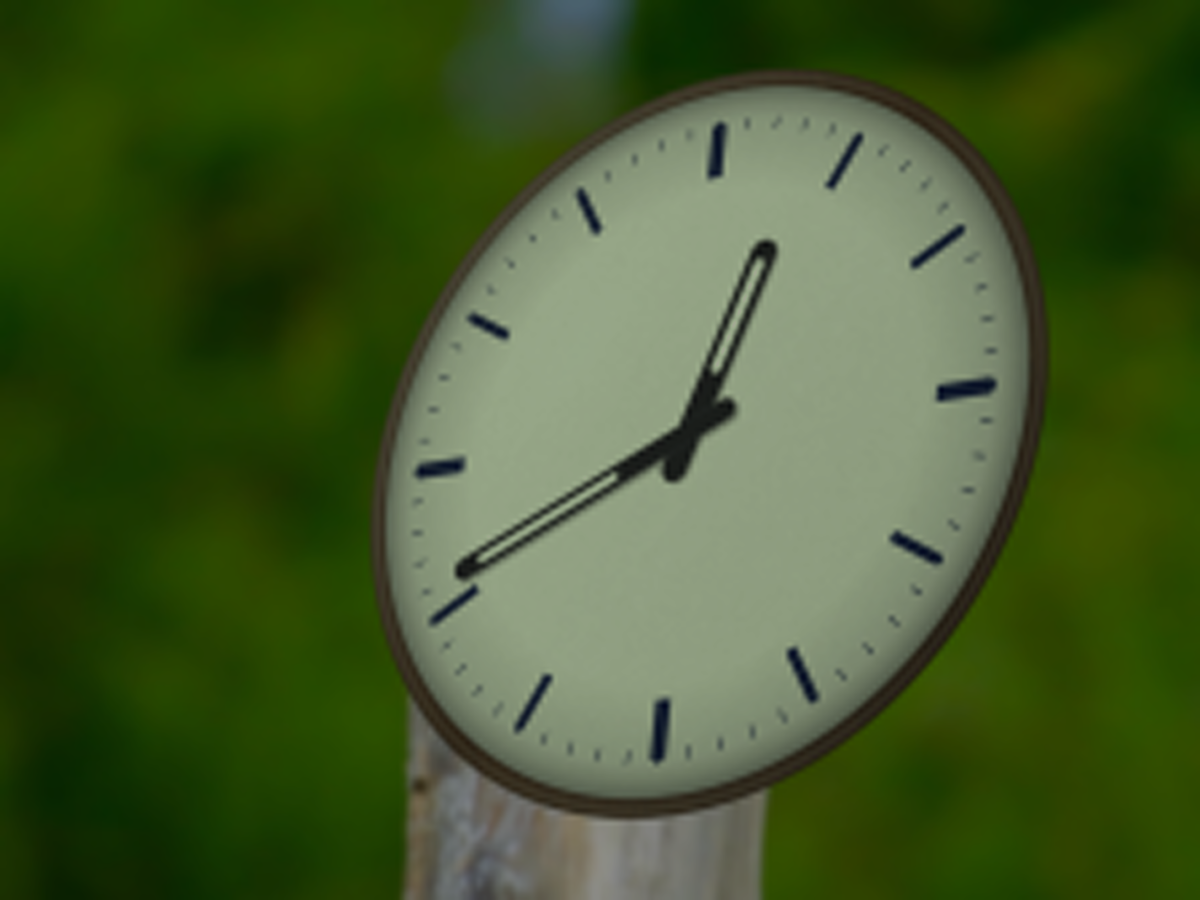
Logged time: h=12 m=41
